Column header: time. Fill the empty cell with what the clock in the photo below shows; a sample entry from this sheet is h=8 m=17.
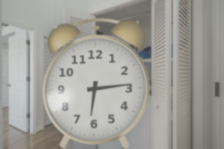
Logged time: h=6 m=14
